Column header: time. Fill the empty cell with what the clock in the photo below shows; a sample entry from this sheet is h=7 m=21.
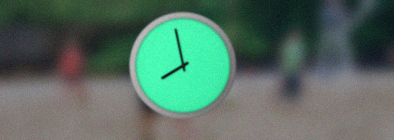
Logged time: h=7 m=58
